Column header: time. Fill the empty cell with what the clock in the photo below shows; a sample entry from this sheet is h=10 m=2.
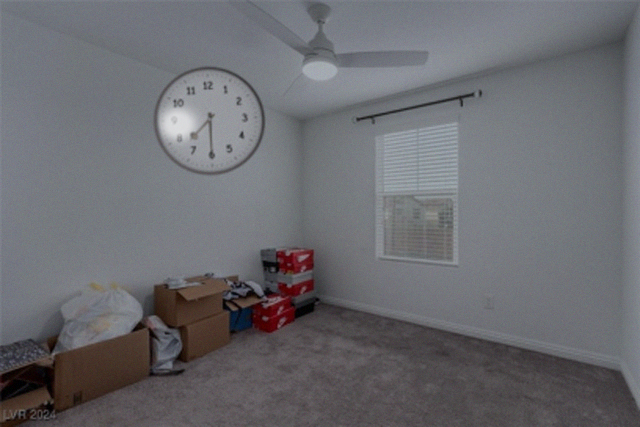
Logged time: h=7 m=30
